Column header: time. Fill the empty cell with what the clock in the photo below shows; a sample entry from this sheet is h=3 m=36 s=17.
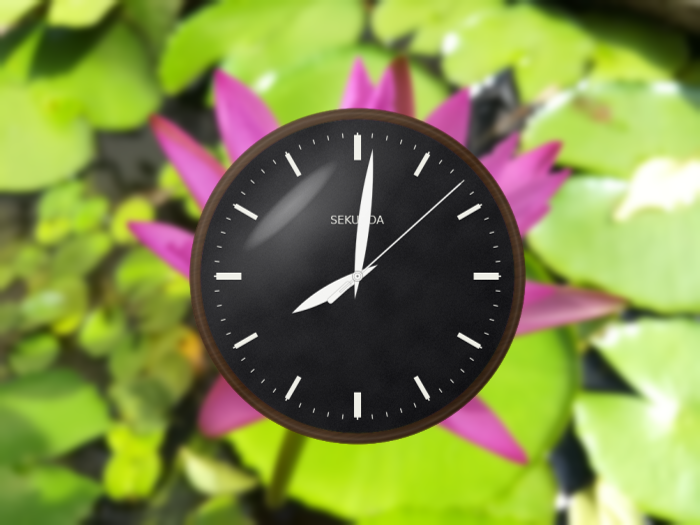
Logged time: h=8 m=1 s=8
